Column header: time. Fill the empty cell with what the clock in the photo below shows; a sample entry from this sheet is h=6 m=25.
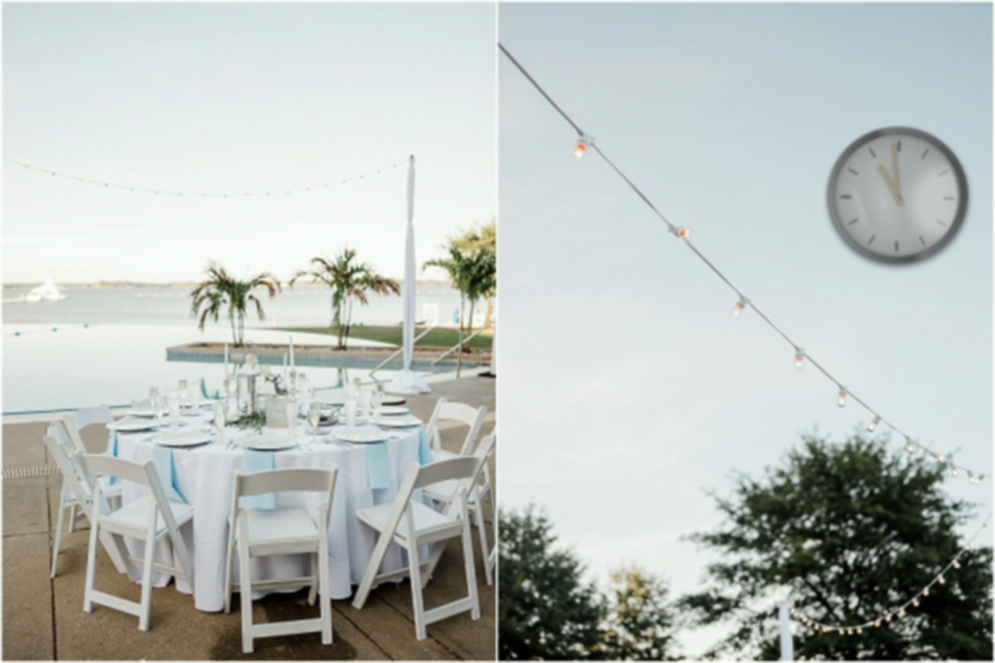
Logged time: h=10 m=59
